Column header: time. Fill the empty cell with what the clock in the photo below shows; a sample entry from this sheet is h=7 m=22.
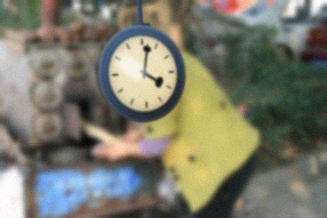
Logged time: h=4 m=2
